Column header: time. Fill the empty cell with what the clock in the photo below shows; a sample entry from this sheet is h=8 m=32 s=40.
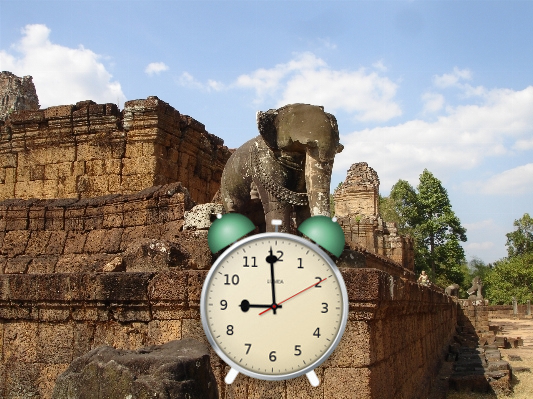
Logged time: h=8 m=59 s=10
